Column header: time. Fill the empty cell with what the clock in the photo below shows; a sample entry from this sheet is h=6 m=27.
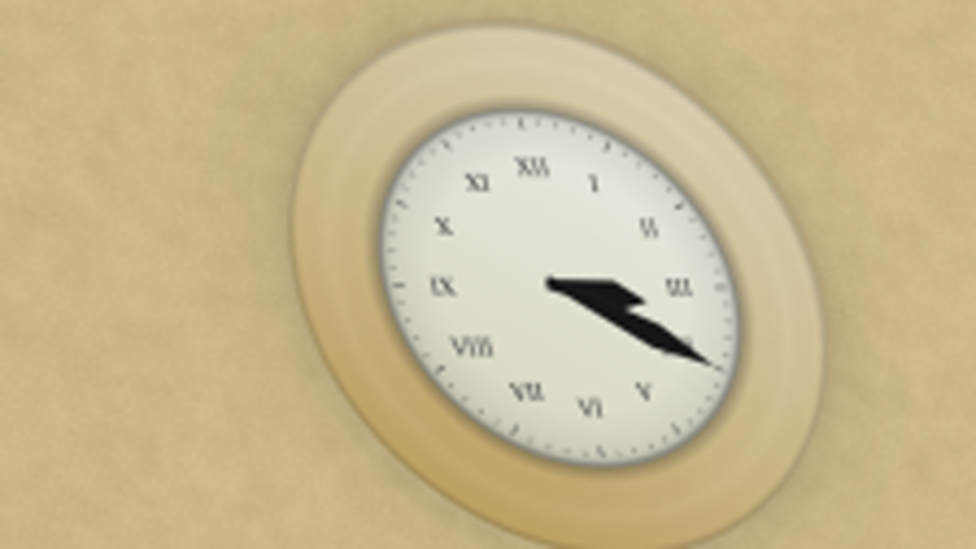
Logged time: h=3 m=20
